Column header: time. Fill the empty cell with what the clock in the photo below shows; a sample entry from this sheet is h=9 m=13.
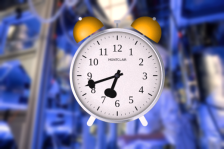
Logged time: h=6 m=42
